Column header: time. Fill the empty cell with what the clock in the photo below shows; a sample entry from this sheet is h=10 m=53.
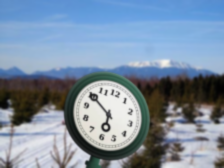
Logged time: h=5 m=50
